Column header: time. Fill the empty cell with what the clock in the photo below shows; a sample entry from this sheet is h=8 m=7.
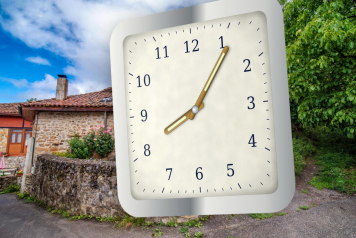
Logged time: h=8 m=6
